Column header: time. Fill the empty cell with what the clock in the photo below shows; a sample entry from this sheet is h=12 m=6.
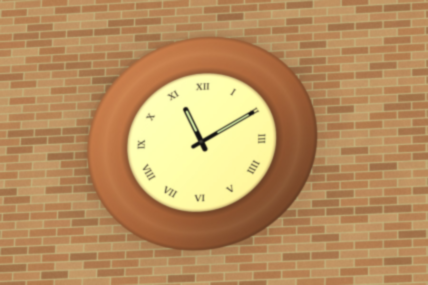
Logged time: h=11 m=10
